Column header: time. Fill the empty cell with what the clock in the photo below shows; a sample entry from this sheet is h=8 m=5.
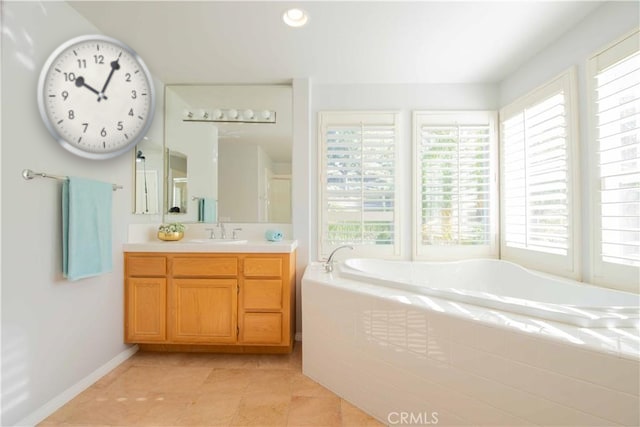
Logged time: h=10 m=5
